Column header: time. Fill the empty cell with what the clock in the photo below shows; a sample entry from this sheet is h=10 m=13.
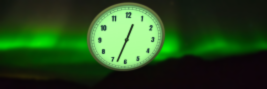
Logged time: h=12 m=33
